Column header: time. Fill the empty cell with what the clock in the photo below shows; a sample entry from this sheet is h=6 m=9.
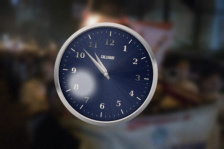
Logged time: h=10 m=52
